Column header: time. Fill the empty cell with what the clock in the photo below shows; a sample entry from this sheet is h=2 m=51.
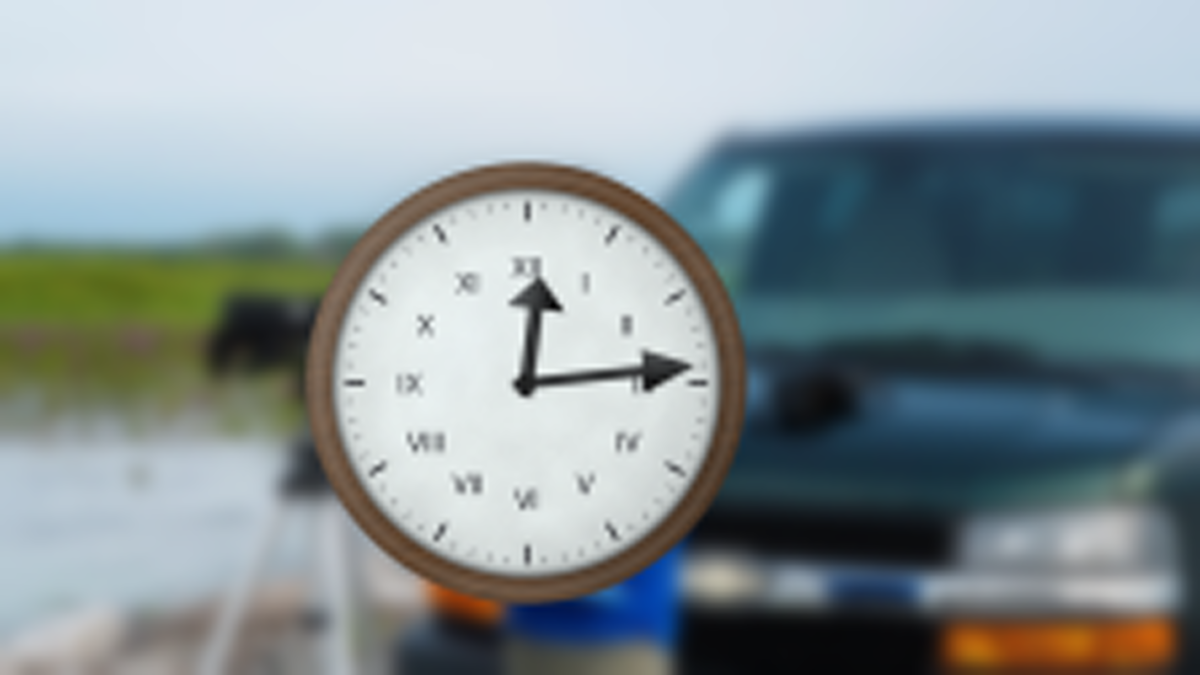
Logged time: h=12 m=14
